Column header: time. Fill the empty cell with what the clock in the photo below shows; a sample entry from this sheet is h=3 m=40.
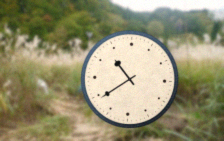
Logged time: h=10 m=39
